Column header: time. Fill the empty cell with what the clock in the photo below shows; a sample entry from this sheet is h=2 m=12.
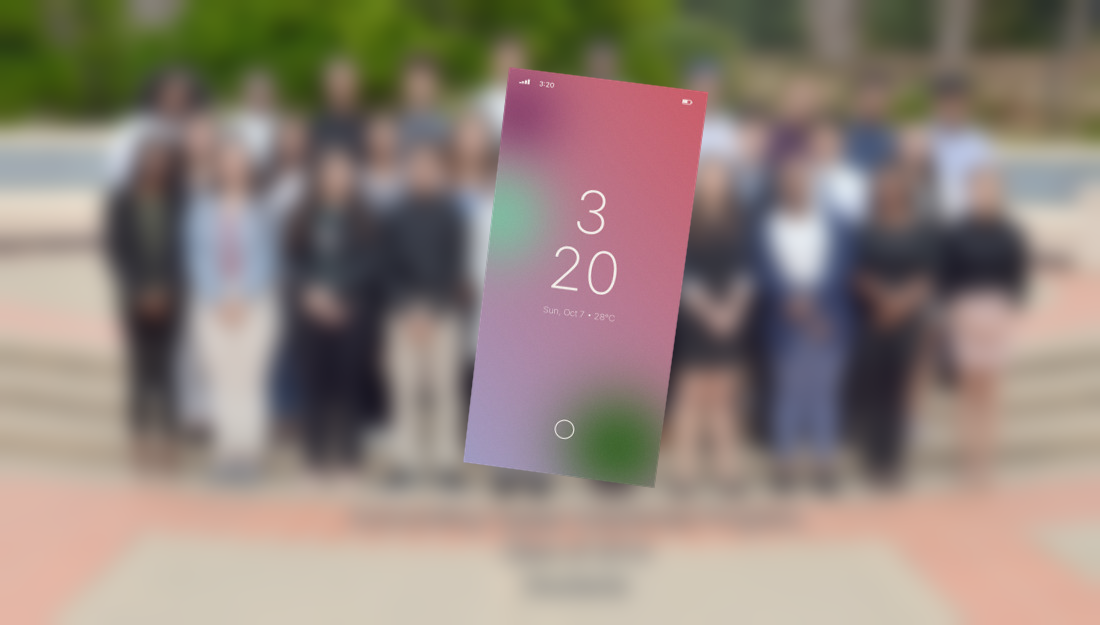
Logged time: h=3 m=20
